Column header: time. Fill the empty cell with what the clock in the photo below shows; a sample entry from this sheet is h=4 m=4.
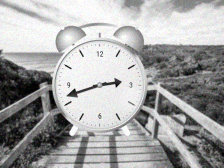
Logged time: h=2 m=42
